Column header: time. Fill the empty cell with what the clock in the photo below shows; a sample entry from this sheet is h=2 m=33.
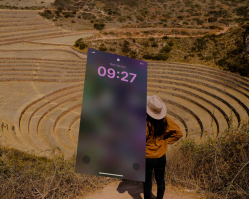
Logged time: h=9 m=27
